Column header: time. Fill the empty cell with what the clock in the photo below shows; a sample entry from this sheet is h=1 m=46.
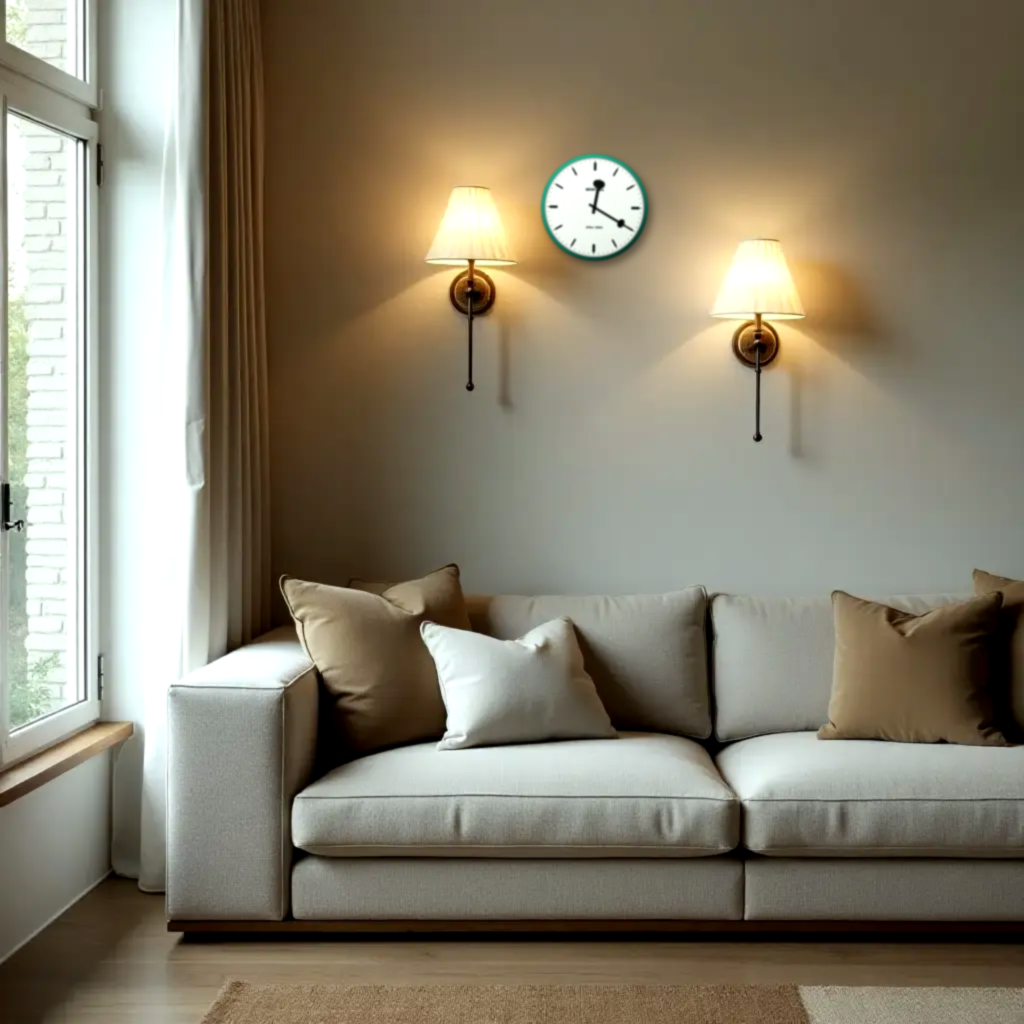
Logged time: h=12 m=20
